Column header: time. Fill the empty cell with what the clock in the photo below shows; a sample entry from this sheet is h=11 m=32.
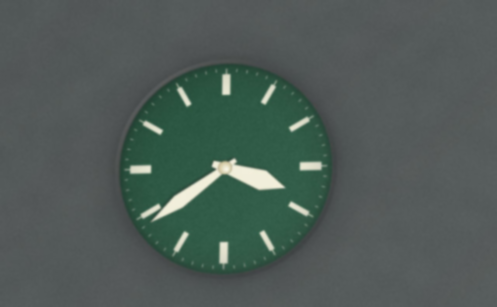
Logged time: h=3 m=39
